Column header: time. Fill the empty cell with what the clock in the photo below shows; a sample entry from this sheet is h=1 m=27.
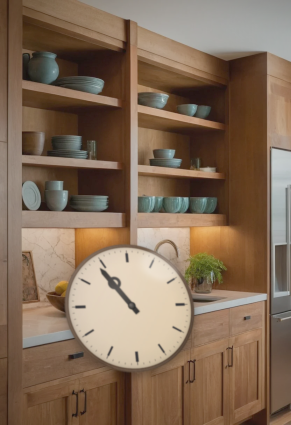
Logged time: h=10 m=54
